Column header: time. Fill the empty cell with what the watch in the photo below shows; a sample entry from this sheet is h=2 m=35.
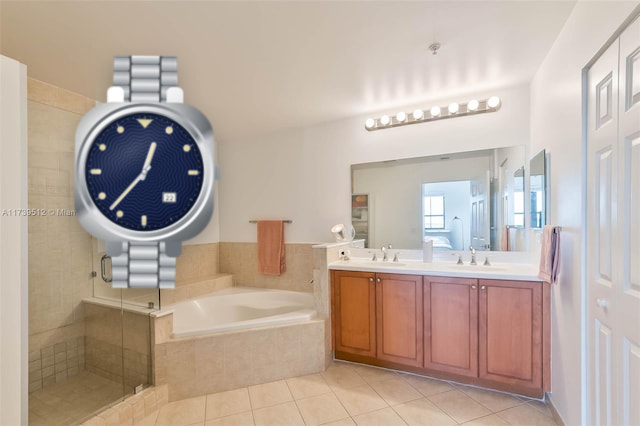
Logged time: h=12 m=37
